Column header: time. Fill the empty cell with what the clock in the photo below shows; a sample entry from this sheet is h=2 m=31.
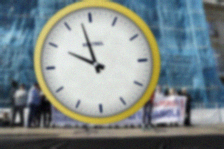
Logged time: h=9 m=58
